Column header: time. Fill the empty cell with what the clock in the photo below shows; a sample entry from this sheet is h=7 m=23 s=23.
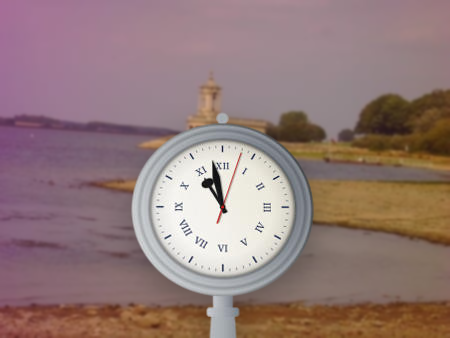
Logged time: h=10 m=58 s=3
